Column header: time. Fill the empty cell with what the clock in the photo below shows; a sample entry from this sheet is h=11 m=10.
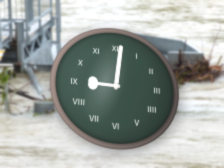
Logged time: h=9 m=1
